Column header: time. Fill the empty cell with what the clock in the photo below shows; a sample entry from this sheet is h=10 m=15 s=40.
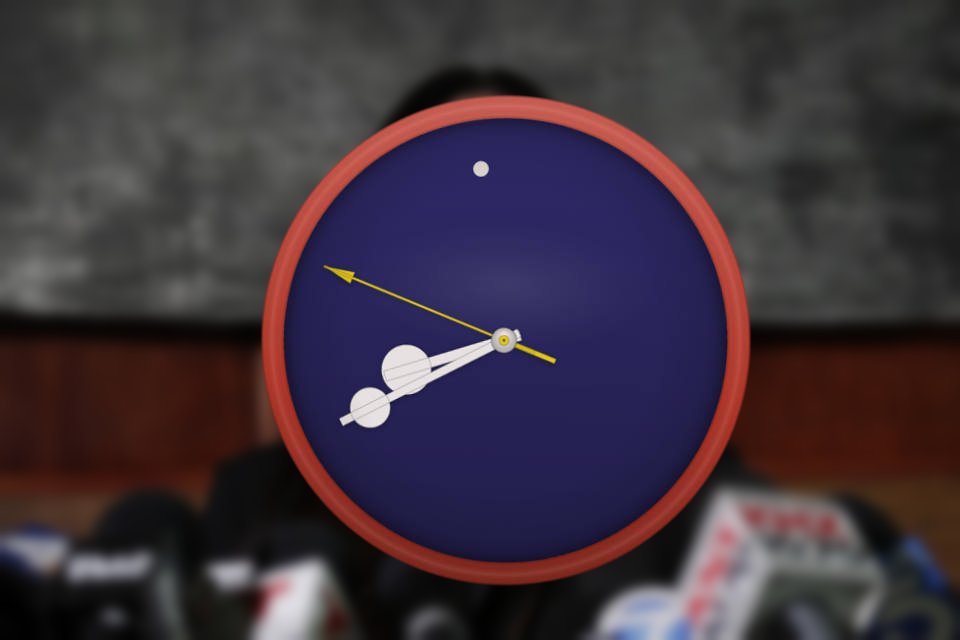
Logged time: h=8 m=41 s=50
